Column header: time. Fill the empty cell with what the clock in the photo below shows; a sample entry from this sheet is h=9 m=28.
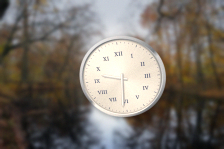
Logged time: h=9 m=31
